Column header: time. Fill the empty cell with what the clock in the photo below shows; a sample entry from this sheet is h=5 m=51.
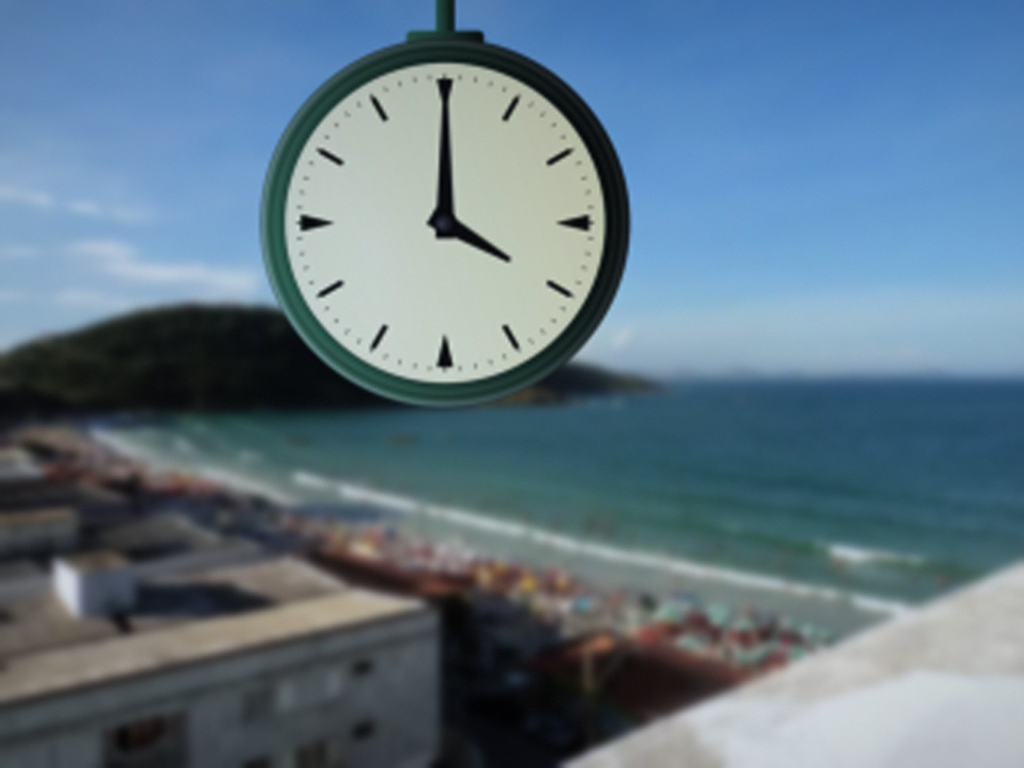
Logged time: h=4 m=0
